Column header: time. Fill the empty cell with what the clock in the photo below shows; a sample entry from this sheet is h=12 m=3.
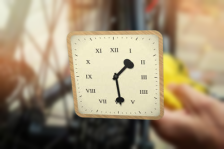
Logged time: h=1 m=29
